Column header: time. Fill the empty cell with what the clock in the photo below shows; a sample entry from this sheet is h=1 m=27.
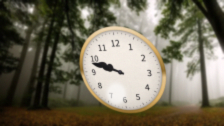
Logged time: h=9 m=48
